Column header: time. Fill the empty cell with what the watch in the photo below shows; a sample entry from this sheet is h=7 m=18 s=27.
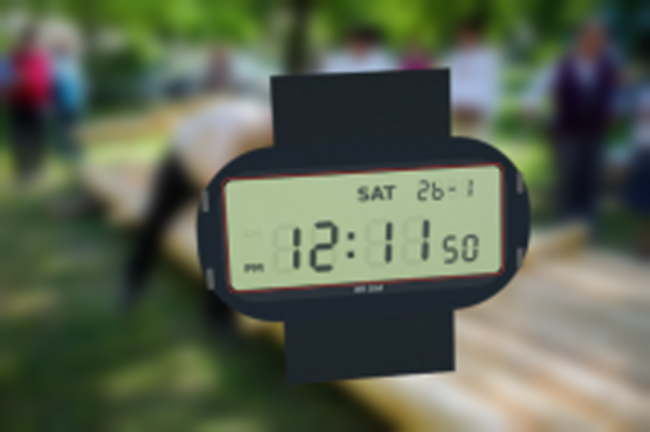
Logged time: h=12 m=11 s=50
